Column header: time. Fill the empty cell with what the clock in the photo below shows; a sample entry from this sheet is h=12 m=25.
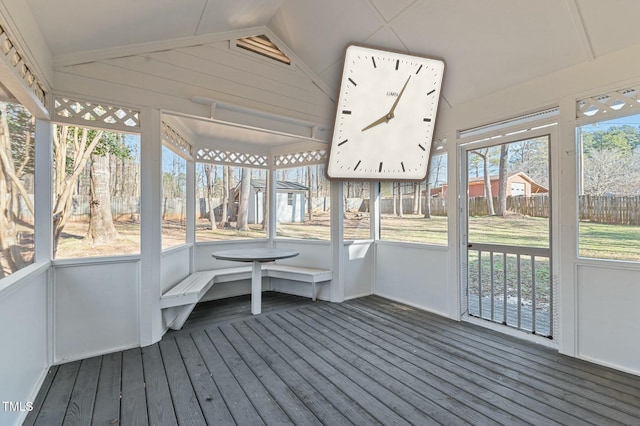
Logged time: h=8 m=4
